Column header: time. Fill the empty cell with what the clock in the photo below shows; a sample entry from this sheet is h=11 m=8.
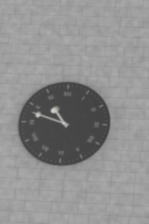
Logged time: h=10 m=48
